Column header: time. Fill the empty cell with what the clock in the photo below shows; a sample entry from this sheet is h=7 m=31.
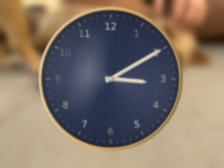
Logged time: h=3 m=10
